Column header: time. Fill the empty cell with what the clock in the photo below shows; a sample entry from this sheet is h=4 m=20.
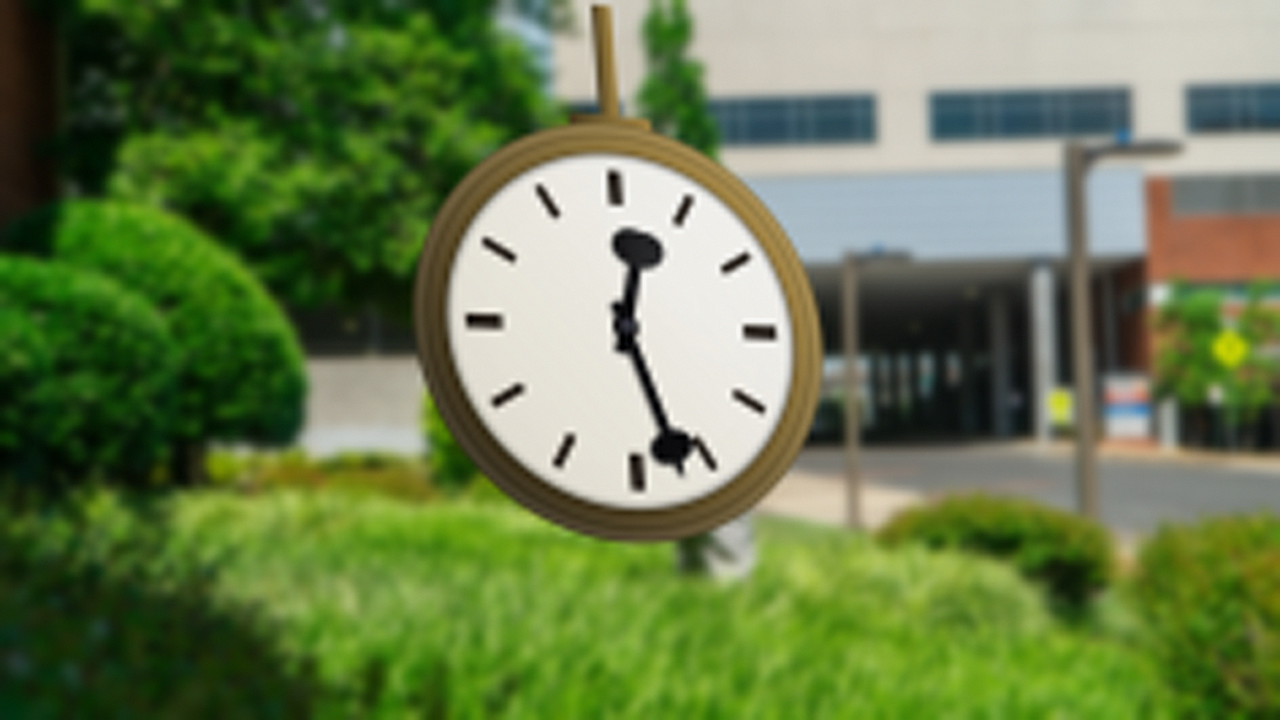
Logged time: h=12 m=27
